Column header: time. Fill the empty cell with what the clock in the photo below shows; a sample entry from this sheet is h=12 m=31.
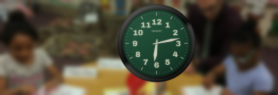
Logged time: h=6 m=13
